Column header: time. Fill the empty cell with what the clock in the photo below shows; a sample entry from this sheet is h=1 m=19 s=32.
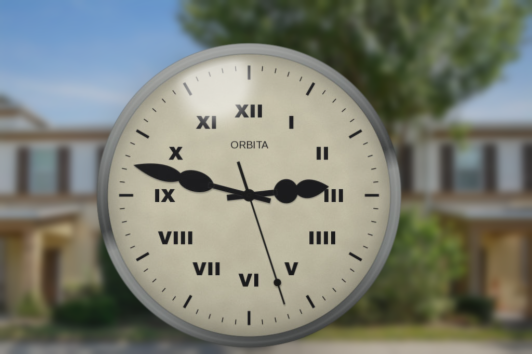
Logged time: h=2 m=47 s=27
